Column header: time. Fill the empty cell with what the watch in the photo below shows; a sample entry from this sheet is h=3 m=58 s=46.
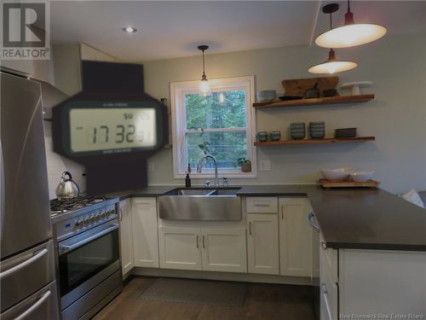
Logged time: h=17 m=32 s=31
